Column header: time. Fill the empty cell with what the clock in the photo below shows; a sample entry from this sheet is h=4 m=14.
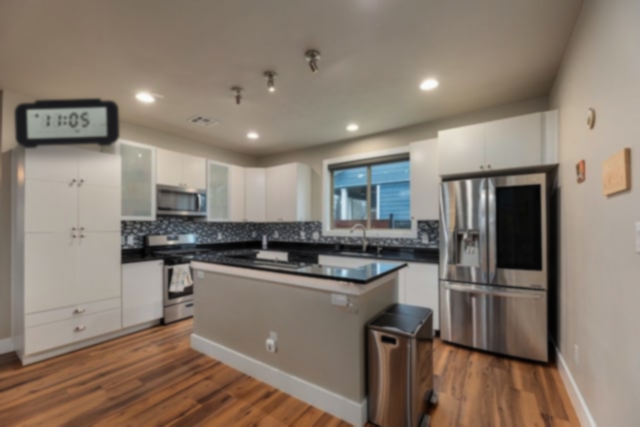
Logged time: h=11 m=5
